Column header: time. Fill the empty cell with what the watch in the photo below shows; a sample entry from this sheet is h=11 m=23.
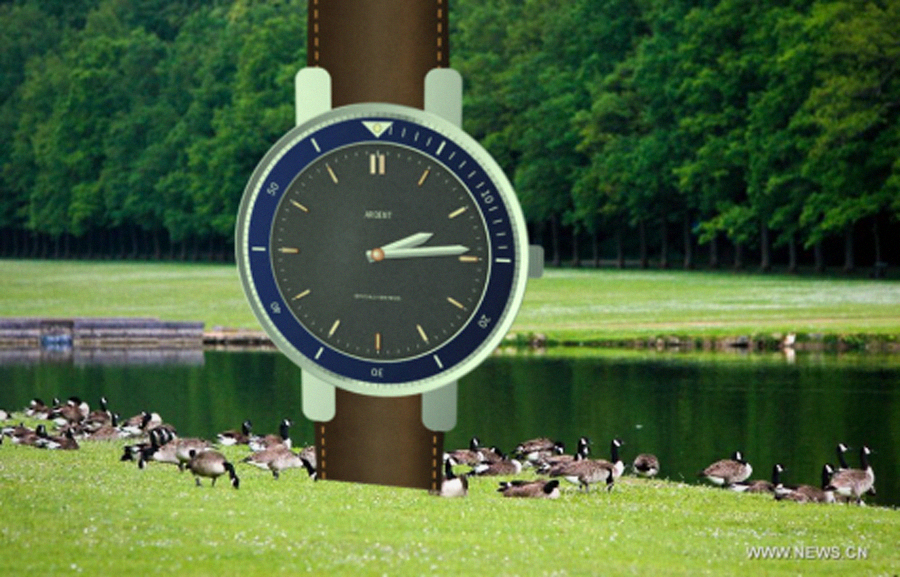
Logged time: h=2 m=14
